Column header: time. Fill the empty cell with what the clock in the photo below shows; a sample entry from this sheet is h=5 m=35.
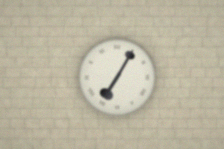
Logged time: h=7 m=5
